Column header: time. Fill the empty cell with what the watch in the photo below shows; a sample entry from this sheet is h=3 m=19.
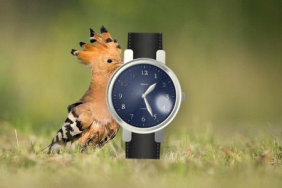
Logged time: h=1 m=26
